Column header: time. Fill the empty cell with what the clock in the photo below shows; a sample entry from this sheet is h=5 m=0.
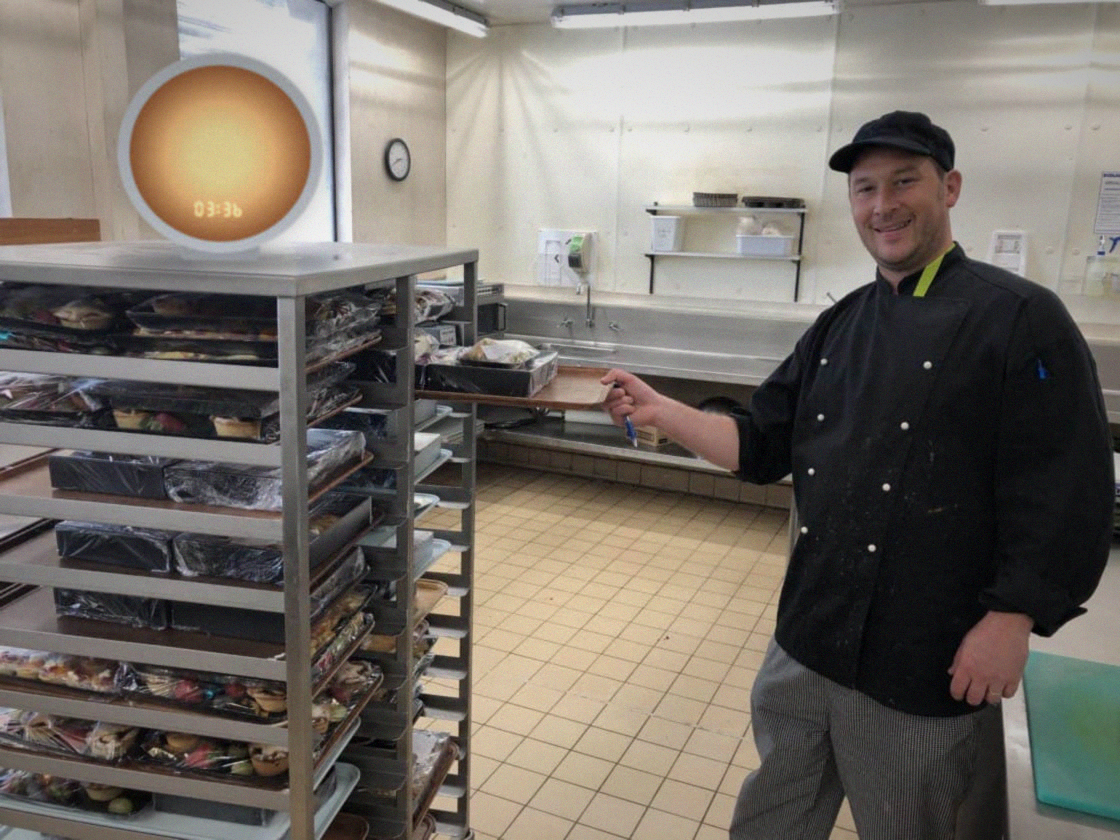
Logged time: h=3 m=36
